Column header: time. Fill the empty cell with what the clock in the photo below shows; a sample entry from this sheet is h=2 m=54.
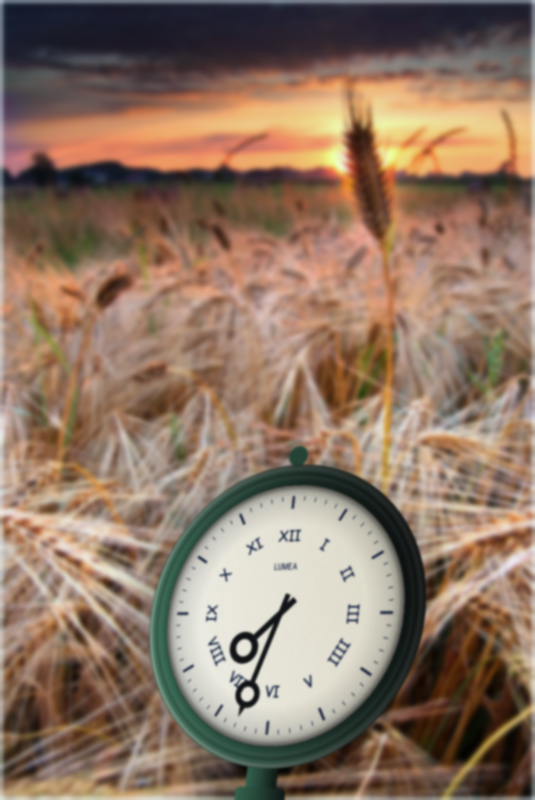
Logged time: h=7 m=33
